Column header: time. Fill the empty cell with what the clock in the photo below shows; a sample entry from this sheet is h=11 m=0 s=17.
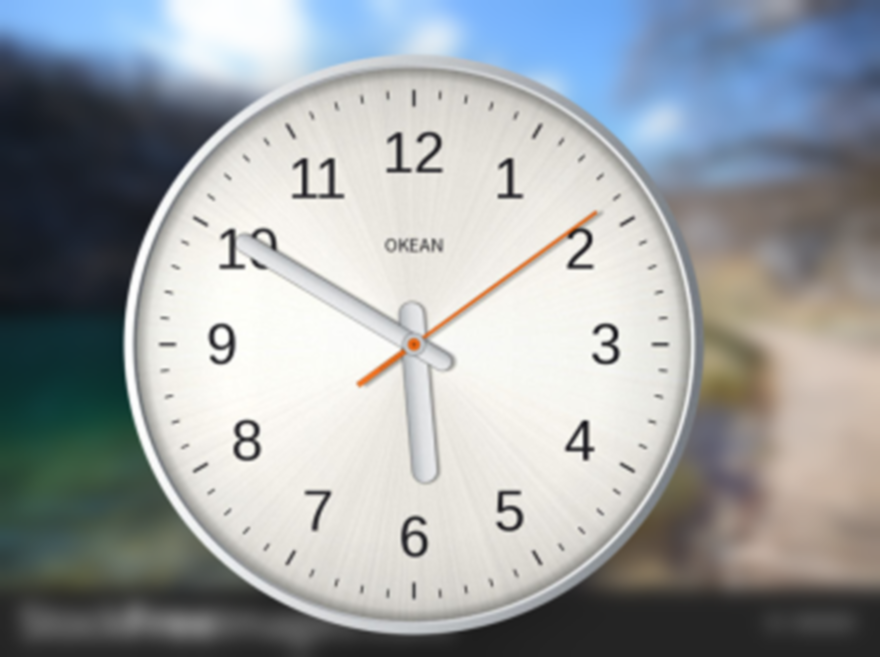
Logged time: h=5 m=50 s=9
